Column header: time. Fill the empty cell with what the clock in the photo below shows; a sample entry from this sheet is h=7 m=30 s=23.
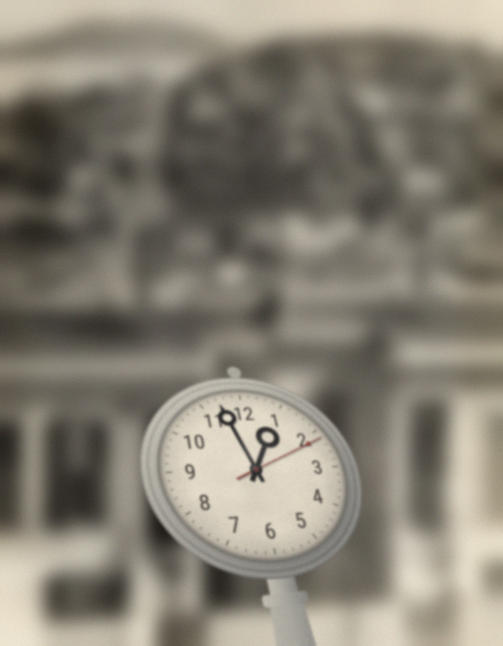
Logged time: h=12 m=57 s=11
